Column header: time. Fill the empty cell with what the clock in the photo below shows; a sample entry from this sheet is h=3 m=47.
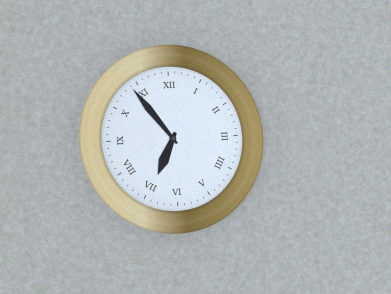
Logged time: h=6 m=54
